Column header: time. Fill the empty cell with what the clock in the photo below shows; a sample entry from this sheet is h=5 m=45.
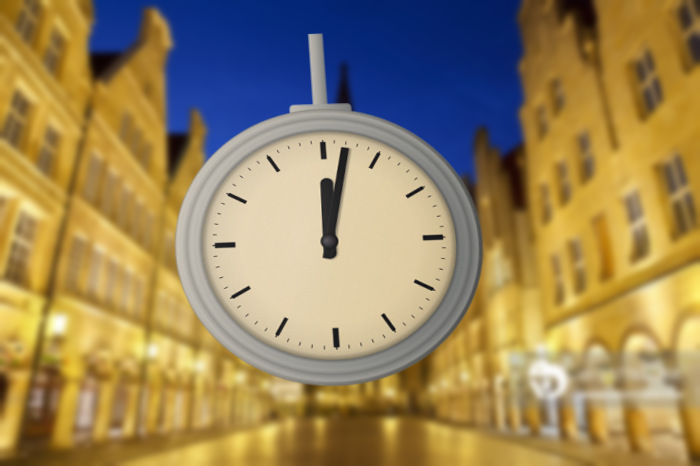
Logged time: h=12 m=2
